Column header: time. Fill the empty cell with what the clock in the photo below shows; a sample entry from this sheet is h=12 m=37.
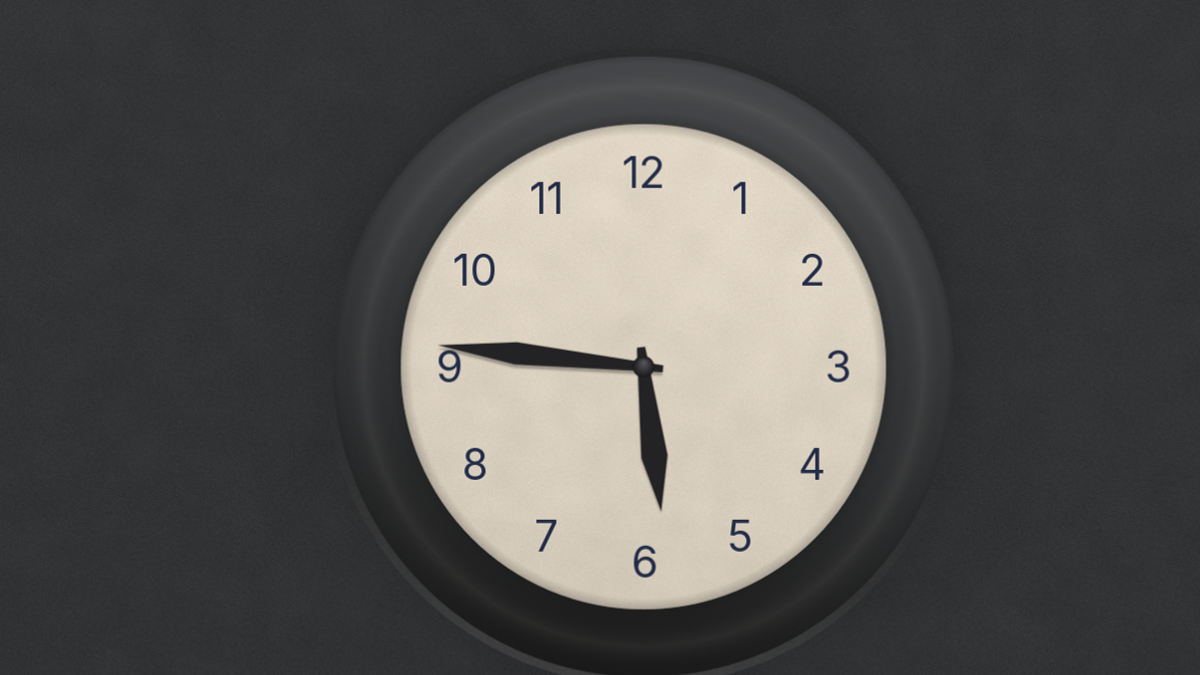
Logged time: h=5 m=46
